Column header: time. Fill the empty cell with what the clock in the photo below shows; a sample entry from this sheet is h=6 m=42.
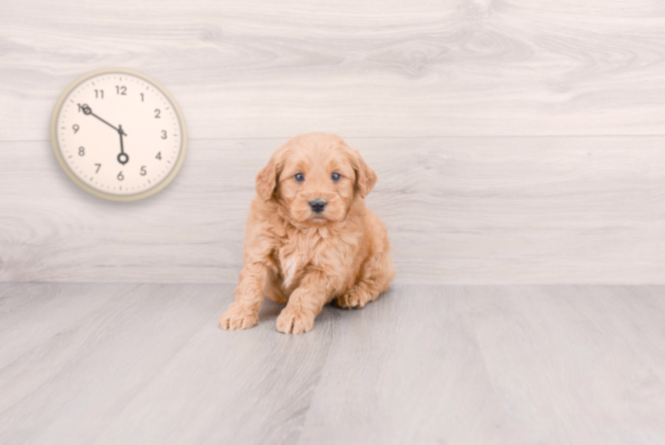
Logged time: h=5 m=50
